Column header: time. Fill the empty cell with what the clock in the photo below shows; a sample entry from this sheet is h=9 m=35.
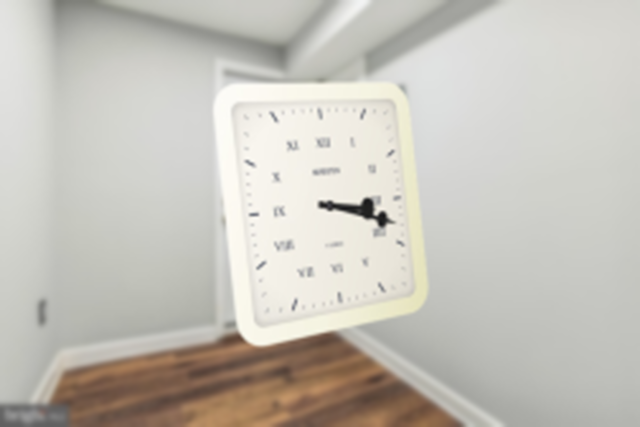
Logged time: h=3 m=18
